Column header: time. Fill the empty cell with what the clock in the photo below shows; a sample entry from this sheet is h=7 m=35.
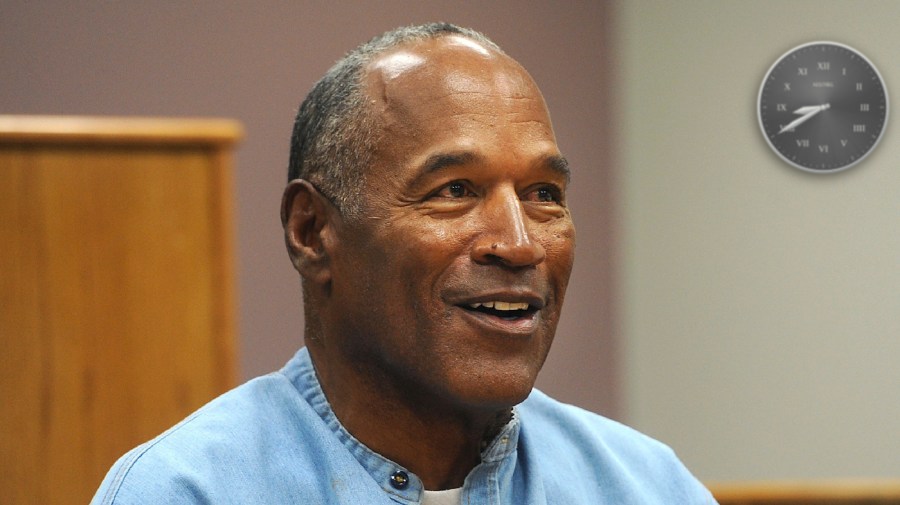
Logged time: h=8 m=40
